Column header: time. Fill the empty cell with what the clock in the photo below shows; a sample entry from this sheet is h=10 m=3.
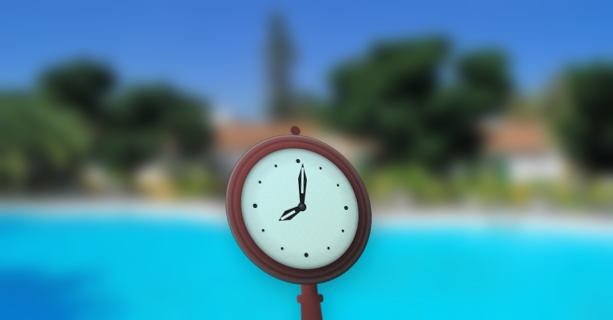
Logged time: h=8 m=1
